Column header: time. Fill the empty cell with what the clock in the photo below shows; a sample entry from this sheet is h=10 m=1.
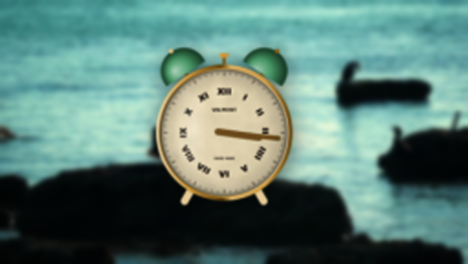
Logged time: h=3 m=16
